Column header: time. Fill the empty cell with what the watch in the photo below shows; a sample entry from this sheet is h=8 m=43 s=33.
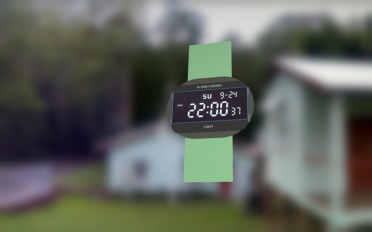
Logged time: h=22 m=0 s=37
